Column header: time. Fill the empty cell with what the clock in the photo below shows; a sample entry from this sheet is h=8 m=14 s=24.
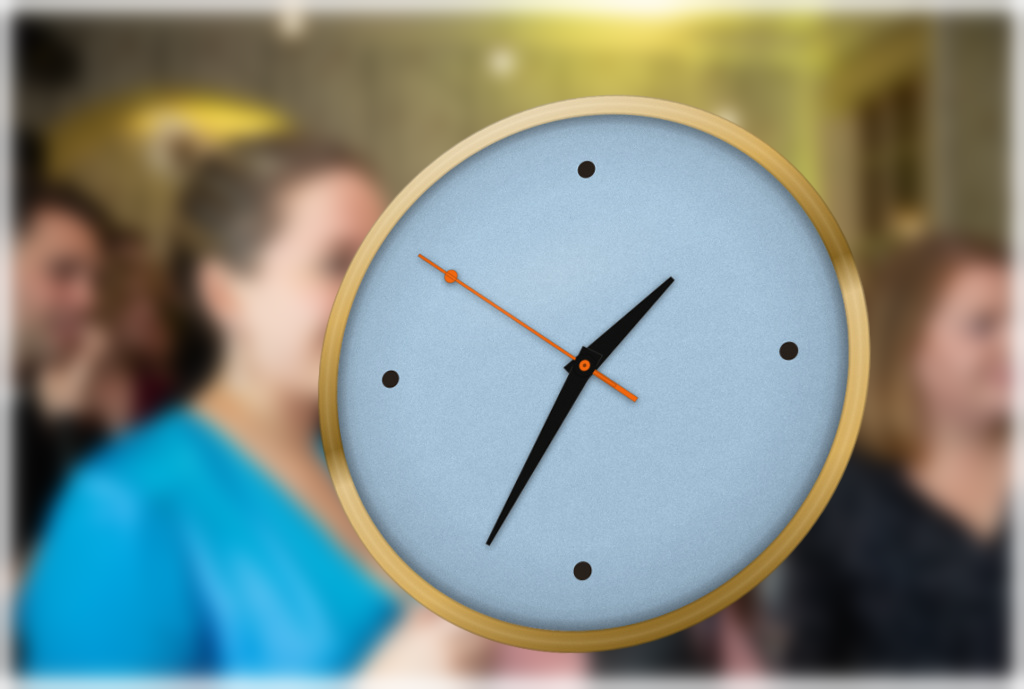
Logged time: h=1 m=34 s=51
